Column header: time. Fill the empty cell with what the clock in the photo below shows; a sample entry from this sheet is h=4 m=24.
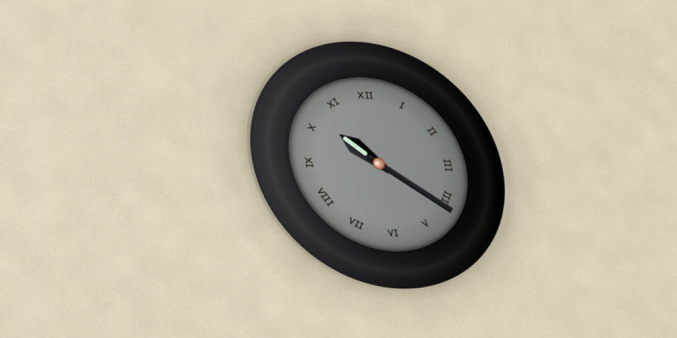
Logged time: h=10 m=21
